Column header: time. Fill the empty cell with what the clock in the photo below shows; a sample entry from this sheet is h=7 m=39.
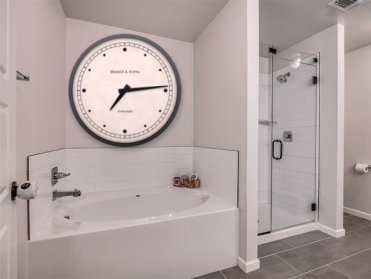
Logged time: h=7 m=14
